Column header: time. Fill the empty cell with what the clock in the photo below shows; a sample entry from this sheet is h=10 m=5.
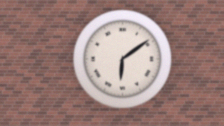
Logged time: h=6 m=9
